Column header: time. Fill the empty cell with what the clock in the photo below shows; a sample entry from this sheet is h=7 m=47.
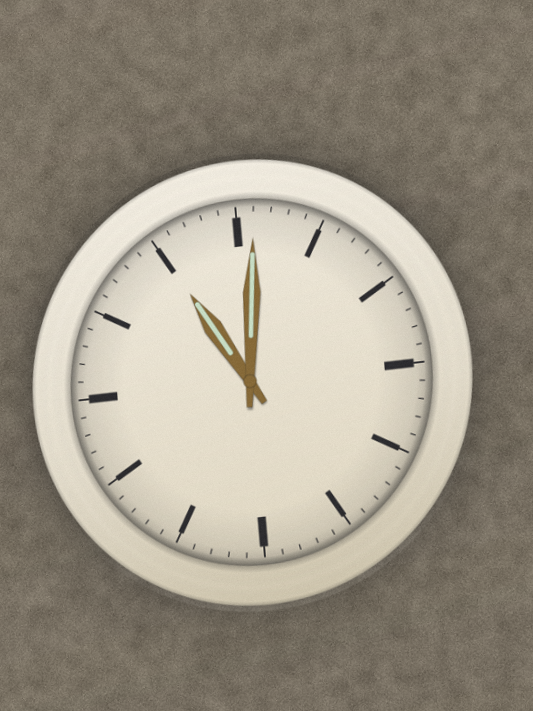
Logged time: h=11 m=1
